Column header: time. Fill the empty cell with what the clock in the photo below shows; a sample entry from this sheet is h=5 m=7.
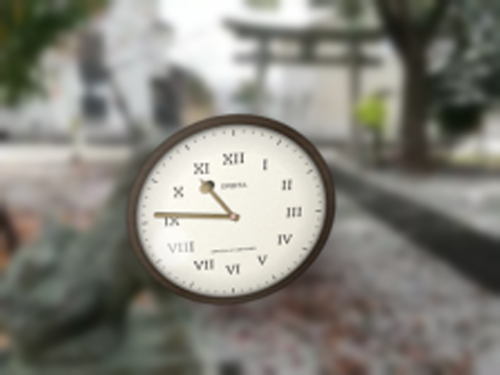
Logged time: h=10 m=46
